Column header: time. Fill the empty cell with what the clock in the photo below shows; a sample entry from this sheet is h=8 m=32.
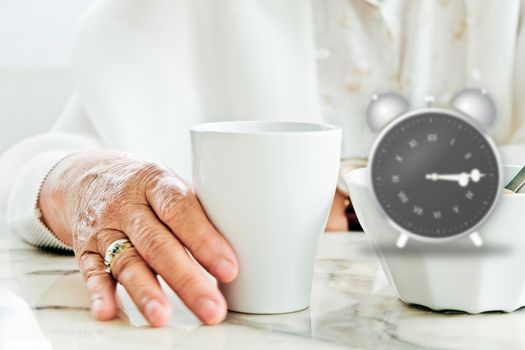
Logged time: h=3 m=15
